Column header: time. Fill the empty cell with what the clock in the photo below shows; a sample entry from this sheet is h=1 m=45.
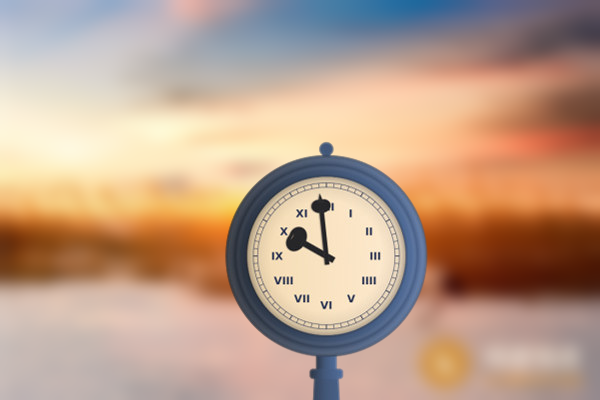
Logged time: h=9 m=59
